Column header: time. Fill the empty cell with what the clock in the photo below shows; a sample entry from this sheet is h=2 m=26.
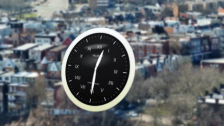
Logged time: h=12 m=30
